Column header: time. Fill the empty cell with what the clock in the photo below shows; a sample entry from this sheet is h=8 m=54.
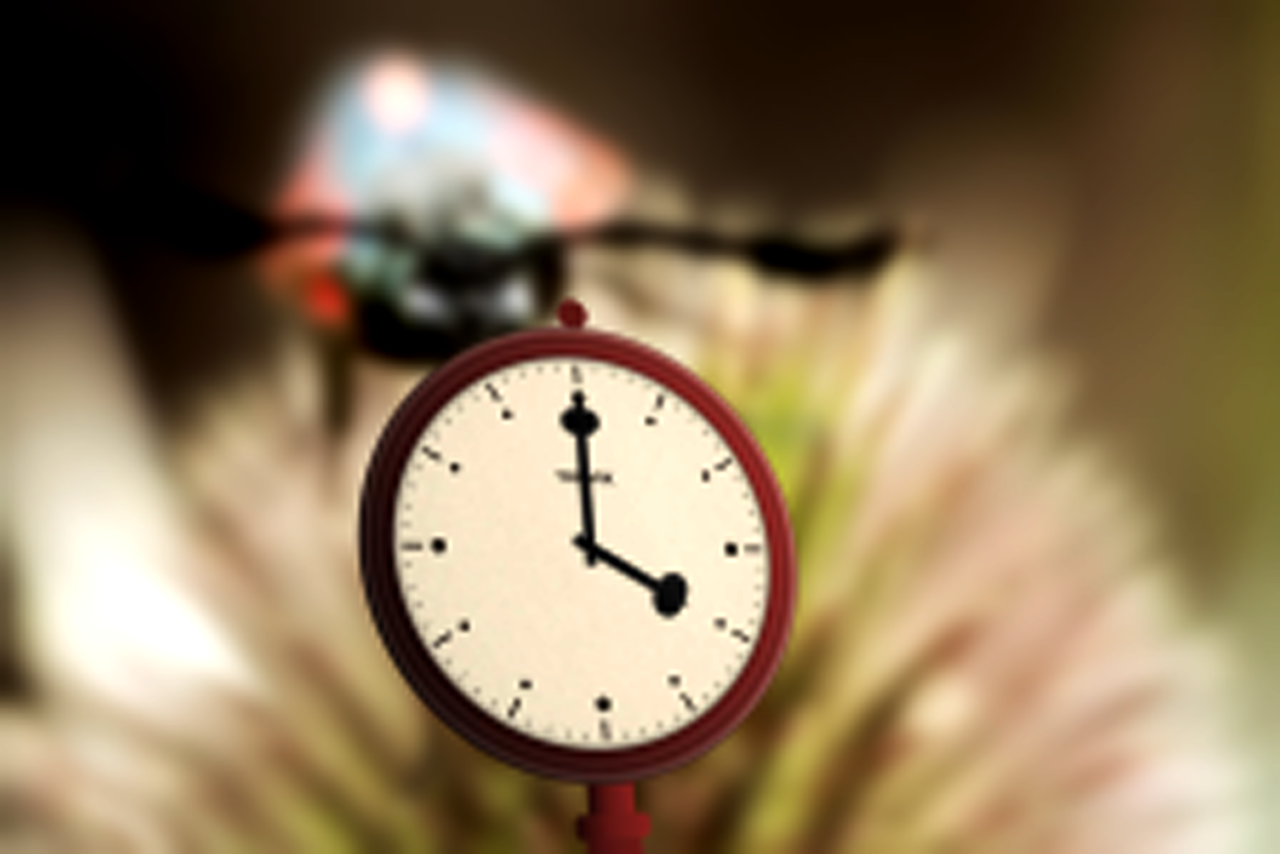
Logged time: h=4 m=0
